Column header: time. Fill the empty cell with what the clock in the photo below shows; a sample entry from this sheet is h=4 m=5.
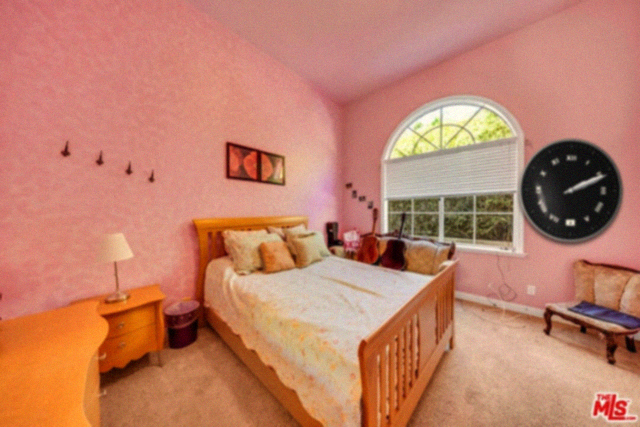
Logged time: h=2 m=11
